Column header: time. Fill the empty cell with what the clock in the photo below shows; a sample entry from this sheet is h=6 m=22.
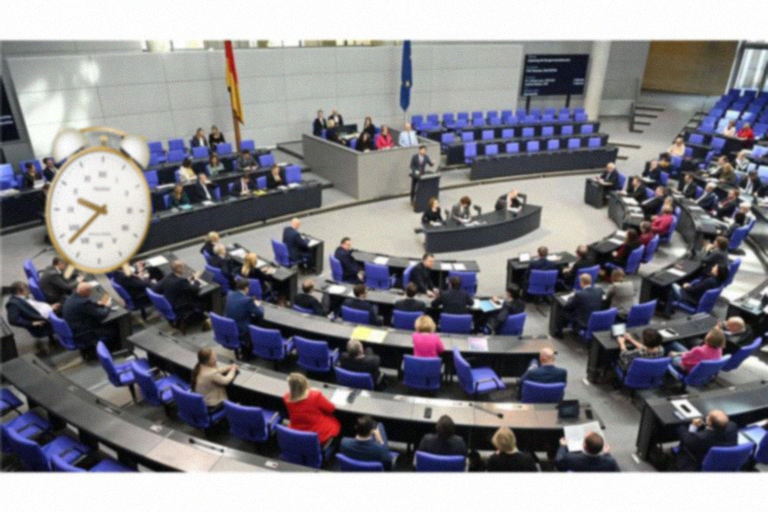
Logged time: h=9 m=38
